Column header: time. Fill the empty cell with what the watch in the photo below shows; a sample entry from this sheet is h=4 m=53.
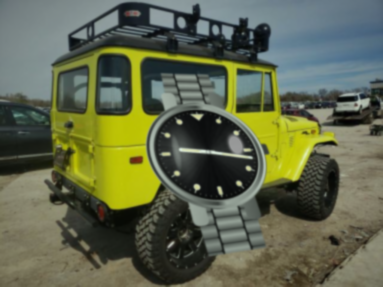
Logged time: h=9 m=17
